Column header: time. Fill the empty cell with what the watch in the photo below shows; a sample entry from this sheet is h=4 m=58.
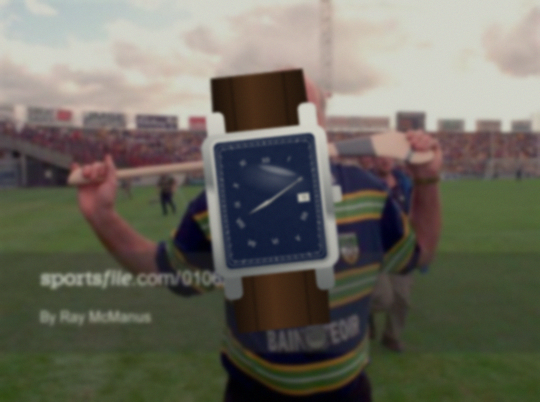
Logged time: h=8 m=10
